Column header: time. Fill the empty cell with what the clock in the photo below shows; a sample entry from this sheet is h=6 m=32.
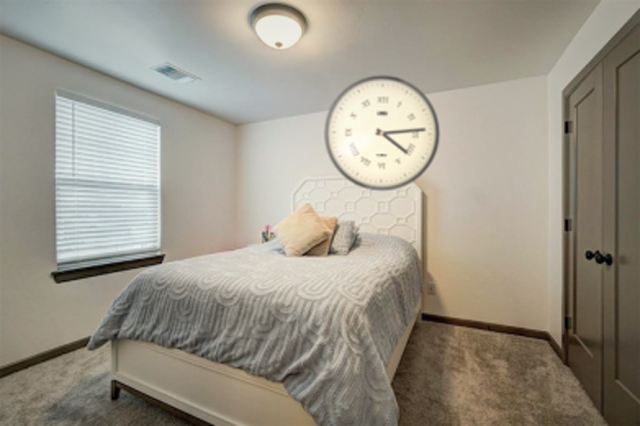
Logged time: h=4 m=14
